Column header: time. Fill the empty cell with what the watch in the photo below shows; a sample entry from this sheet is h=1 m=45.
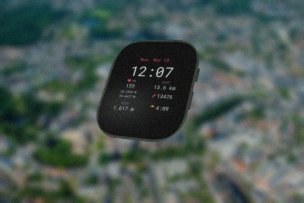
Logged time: h=12 m=7
